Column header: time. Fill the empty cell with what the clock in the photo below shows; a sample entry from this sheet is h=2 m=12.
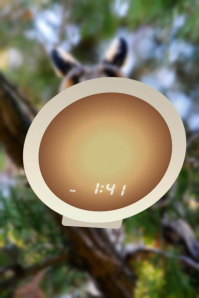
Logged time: h=1 m=41
